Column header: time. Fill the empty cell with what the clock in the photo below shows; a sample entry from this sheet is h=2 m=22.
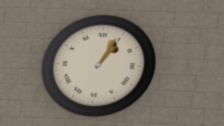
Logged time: h=1 m=4
